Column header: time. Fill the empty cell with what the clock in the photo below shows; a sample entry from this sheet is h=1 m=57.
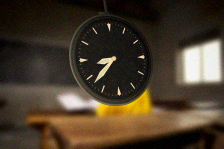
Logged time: h=8 m=38
